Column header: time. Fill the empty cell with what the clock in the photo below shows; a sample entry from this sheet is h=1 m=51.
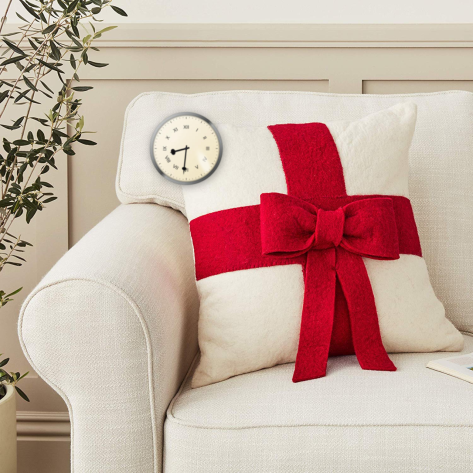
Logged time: h=8 m=31
